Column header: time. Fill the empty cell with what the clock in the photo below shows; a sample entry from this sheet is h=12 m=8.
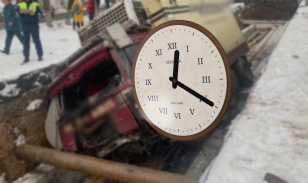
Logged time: h=12 m=20
